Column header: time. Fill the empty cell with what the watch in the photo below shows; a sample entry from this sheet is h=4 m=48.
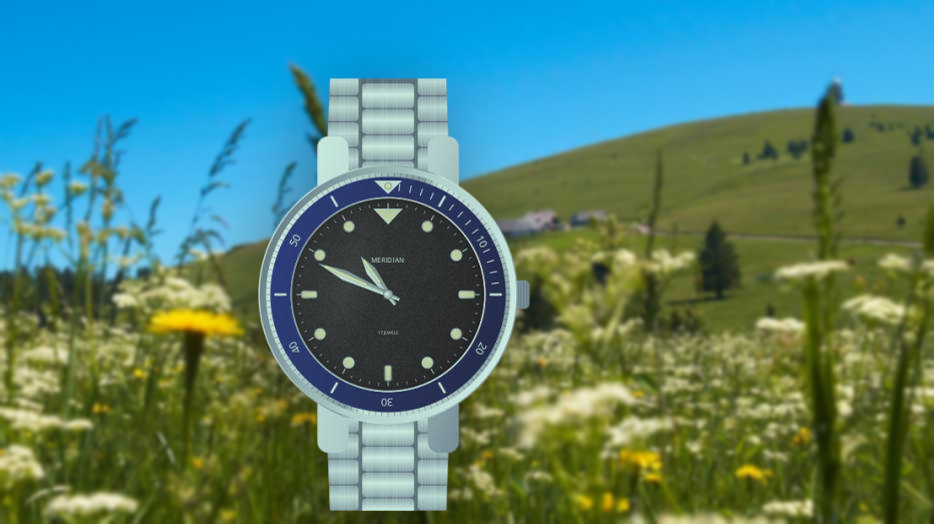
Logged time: h=10 m=49
